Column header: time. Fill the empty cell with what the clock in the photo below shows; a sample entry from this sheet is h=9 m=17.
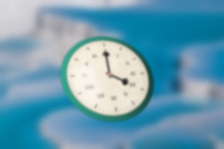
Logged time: h=4 m=0
